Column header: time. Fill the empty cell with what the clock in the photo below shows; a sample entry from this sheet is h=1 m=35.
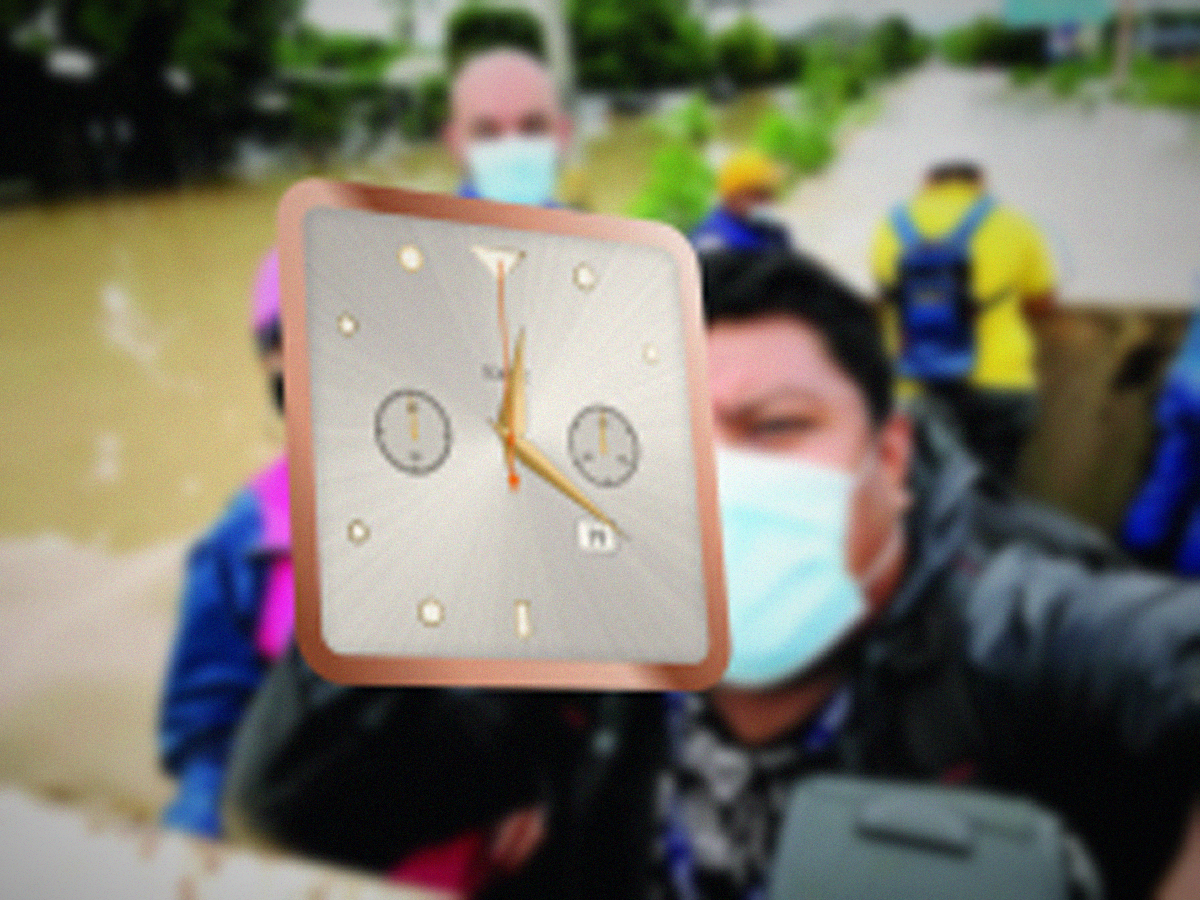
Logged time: h=12 m=21
